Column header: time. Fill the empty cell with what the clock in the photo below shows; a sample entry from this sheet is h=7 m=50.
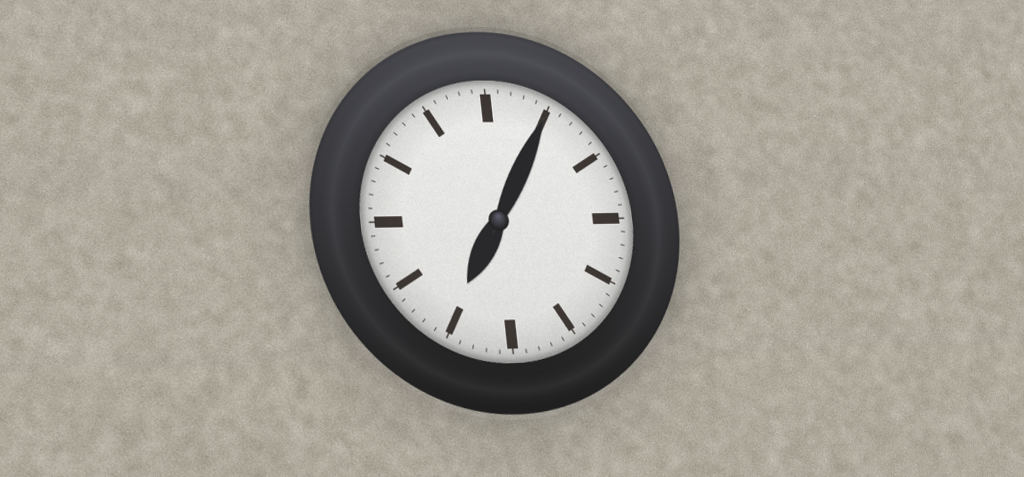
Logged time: h=7 m=5
